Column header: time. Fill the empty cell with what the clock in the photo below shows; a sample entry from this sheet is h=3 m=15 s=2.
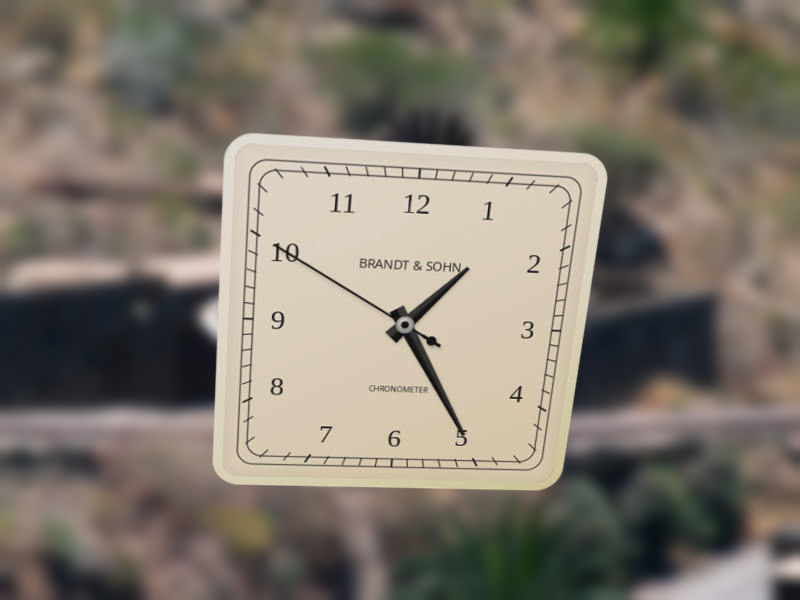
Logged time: h=1 m=24 s=50
